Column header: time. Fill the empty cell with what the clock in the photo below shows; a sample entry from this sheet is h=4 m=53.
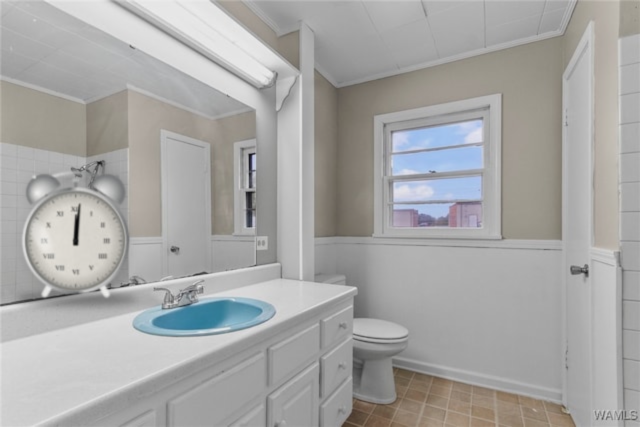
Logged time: h=12 m=1
